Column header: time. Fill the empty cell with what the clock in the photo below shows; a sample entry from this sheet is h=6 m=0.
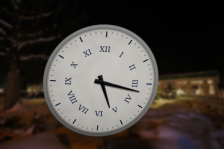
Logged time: h=5 m=17
